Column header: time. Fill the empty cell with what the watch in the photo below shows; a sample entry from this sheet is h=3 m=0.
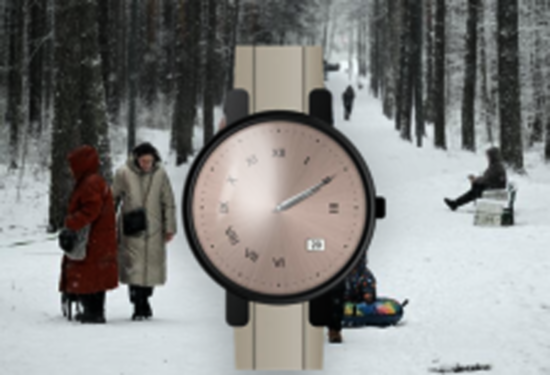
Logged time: h=2 m=10
